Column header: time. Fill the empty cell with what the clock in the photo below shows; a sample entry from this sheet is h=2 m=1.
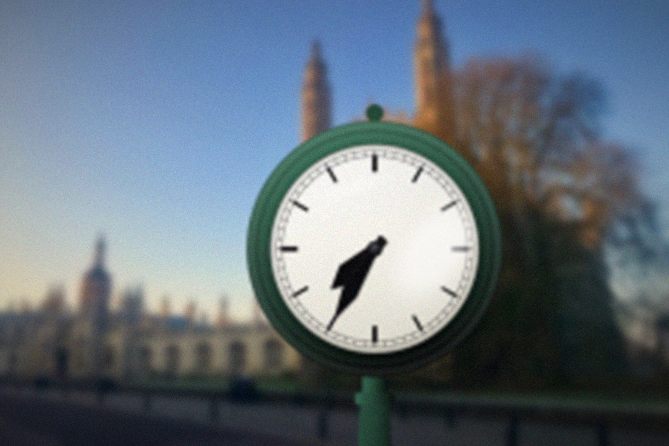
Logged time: h=7 m=35
